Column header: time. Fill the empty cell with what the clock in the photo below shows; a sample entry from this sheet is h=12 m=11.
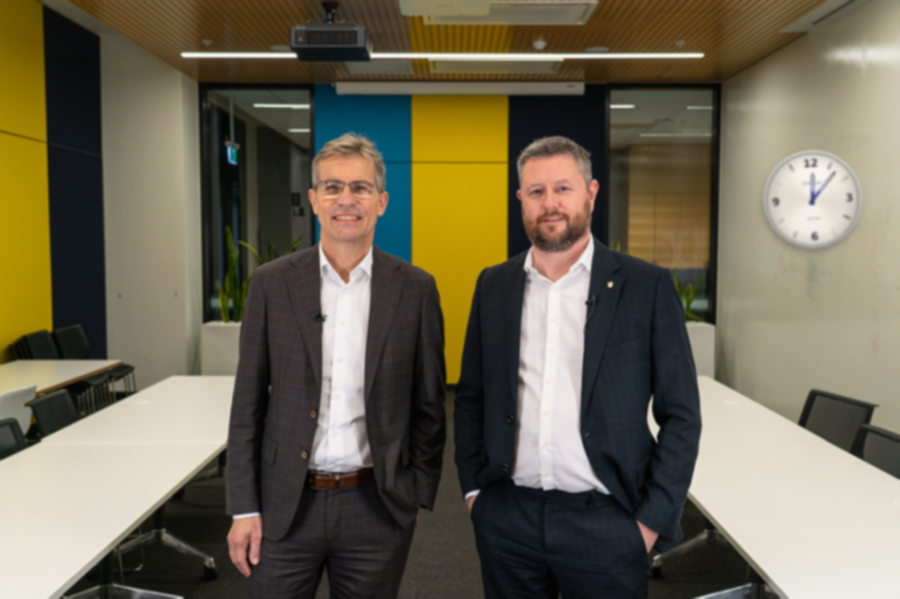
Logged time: h=12 m=7
